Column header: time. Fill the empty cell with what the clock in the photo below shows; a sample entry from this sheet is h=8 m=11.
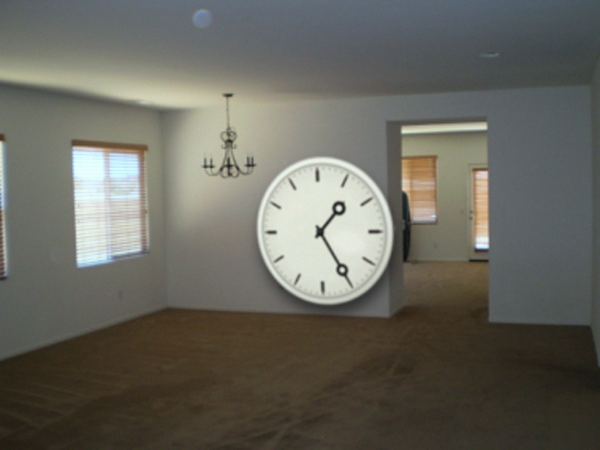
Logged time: h=1 m=25
